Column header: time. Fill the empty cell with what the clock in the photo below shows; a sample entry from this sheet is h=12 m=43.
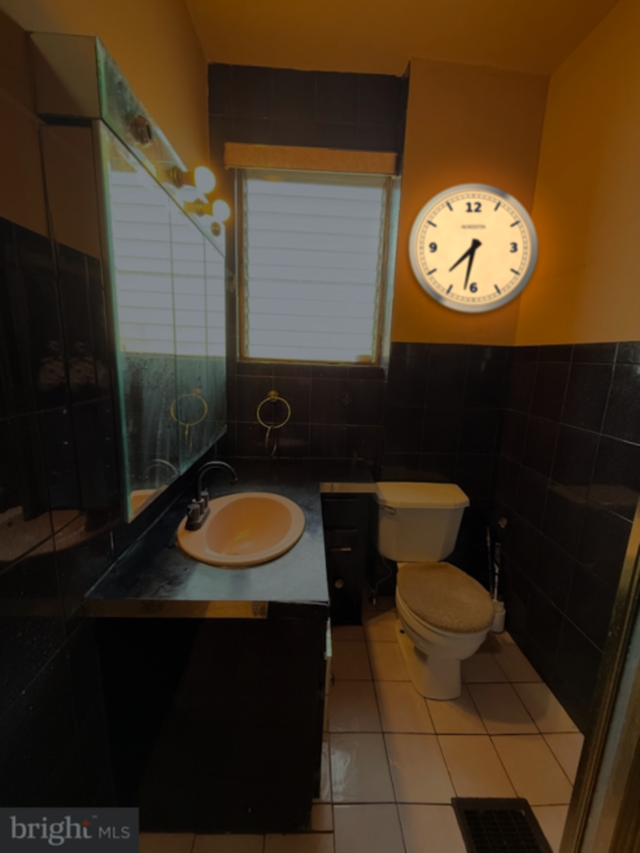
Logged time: h=7 m=32
